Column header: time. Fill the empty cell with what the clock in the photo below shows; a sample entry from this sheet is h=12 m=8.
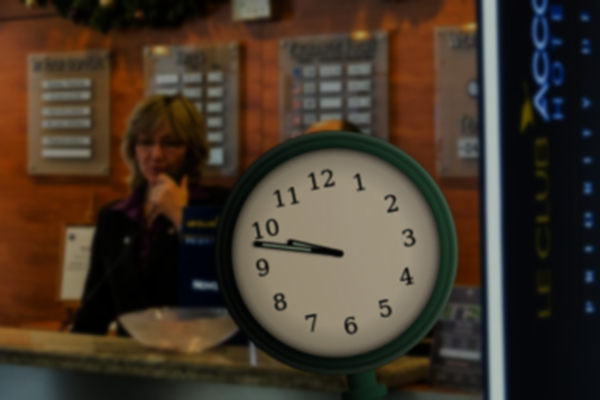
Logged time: h=9 m=48
